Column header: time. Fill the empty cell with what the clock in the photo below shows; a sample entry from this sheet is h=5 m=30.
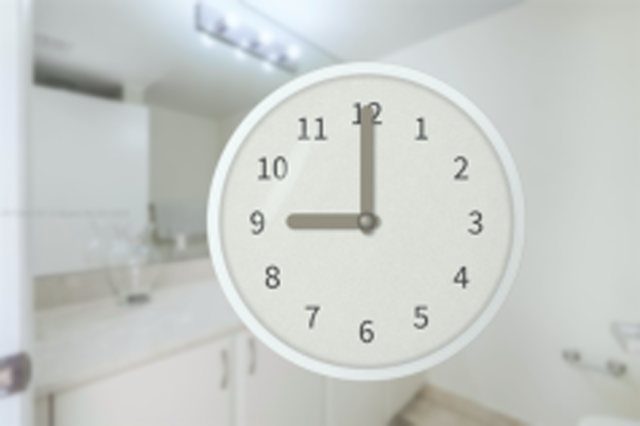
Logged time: h=9 m=0
